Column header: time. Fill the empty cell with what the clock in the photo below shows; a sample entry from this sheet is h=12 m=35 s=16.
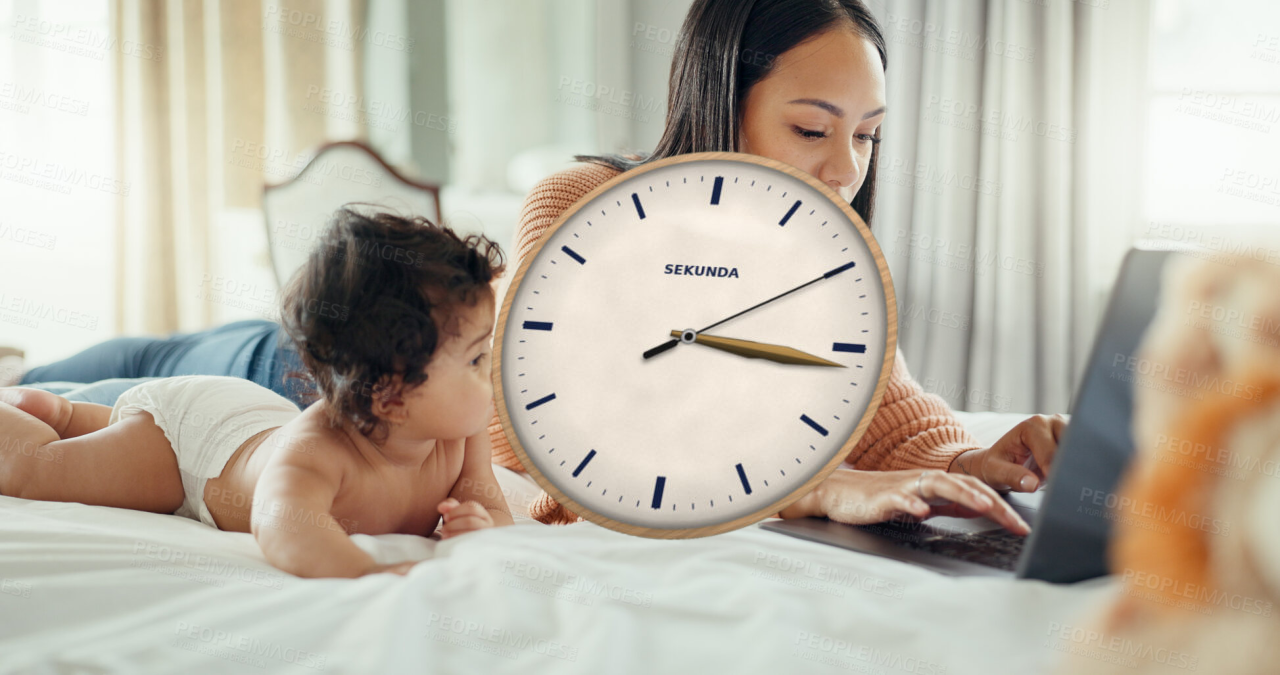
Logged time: h=3 m=16 s=10
